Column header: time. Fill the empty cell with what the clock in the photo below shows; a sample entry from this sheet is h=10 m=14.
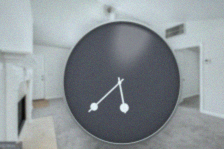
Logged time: h=5 m=38
